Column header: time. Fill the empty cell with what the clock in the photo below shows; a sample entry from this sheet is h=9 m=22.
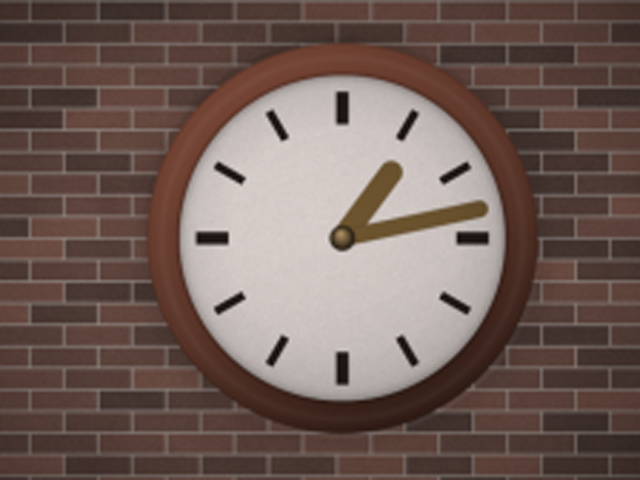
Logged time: h=1 m=13
